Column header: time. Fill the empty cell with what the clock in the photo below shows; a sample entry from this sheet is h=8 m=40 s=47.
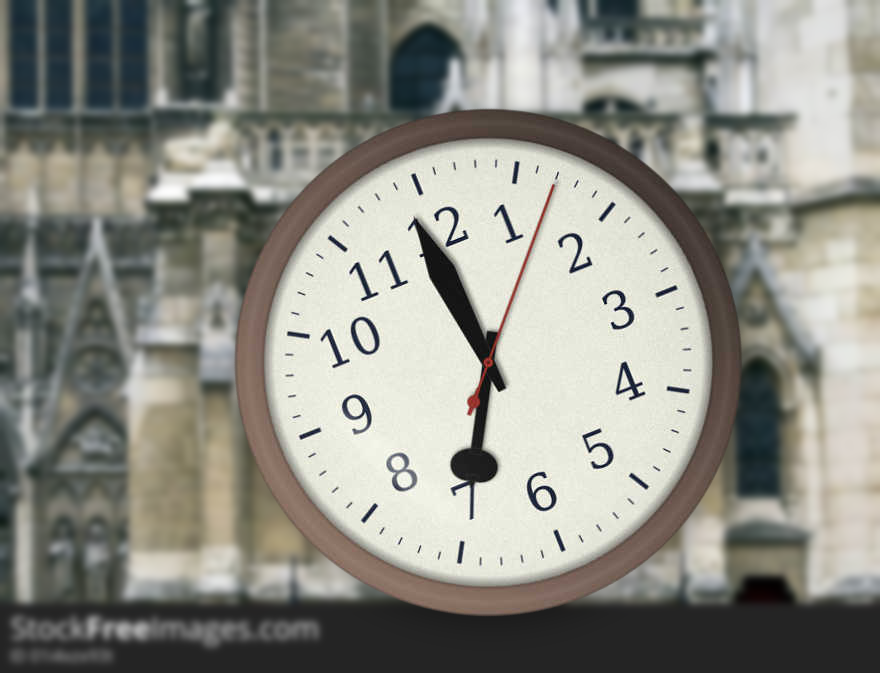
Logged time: h=6 m=59 s=7
